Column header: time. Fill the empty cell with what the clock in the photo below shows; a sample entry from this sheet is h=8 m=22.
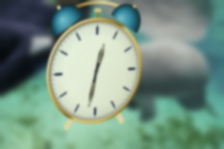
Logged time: h=12 m=32
